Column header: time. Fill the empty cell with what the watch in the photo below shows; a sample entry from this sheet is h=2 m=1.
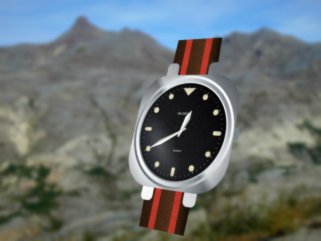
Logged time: h=12 m=40
